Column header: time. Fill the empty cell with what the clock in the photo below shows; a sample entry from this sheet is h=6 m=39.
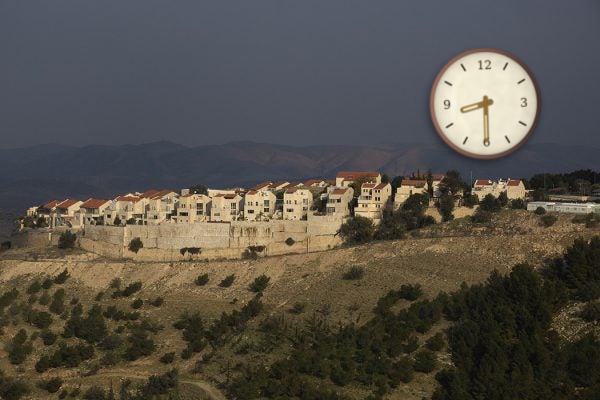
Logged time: h=8 m=30
